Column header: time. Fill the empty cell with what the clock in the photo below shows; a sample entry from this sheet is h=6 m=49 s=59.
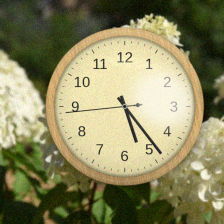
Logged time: h=5 m=23 s=44
